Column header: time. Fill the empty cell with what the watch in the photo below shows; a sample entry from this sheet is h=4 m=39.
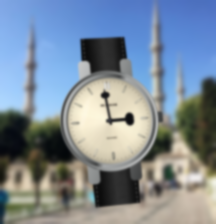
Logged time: h=2 m=59
